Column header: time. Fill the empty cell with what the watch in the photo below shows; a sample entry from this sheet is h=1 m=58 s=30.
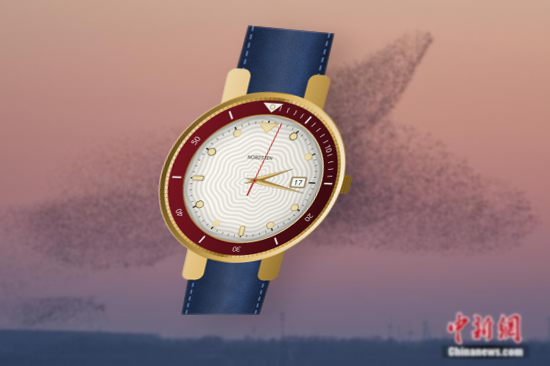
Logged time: h=2 m=17 s=2
